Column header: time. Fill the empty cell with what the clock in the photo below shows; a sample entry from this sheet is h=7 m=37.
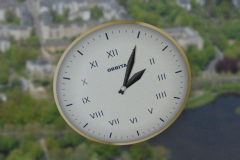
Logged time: h=2 m=5
